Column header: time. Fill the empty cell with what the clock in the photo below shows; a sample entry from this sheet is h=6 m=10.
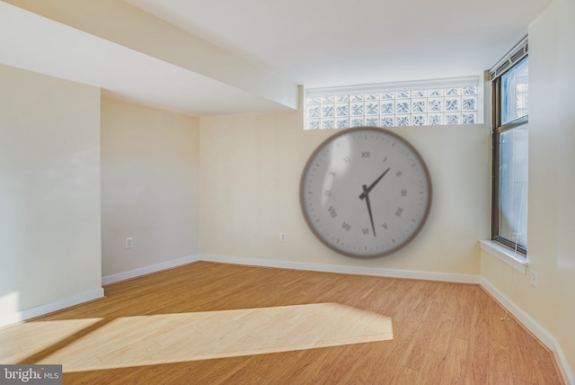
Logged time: h=1 m=28
